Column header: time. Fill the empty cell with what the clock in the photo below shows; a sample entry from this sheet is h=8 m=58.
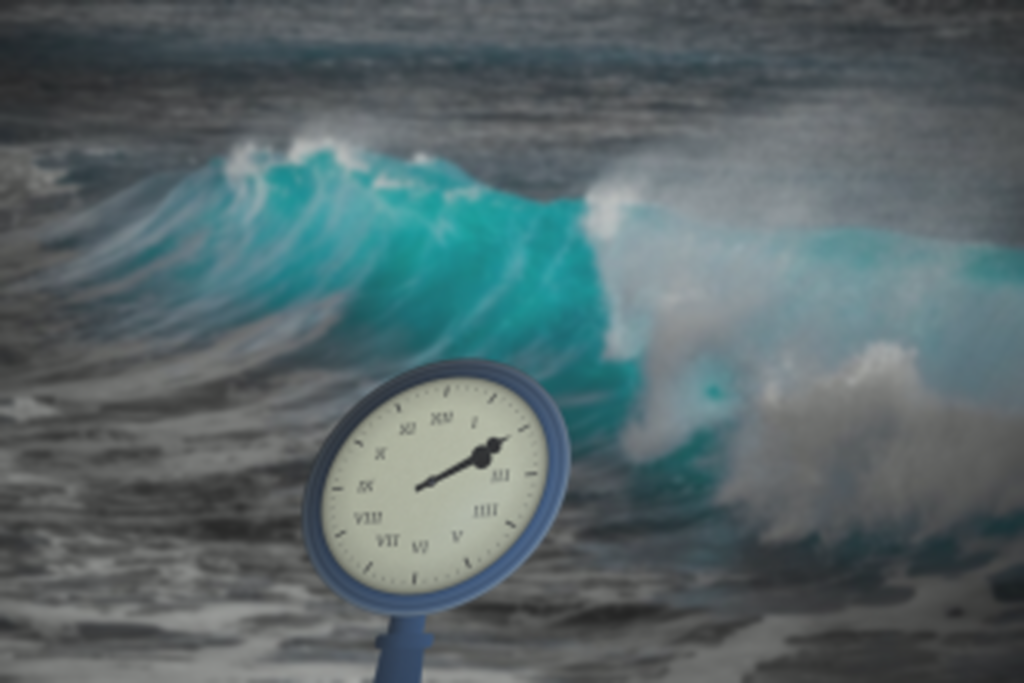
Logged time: h=2 m=10
